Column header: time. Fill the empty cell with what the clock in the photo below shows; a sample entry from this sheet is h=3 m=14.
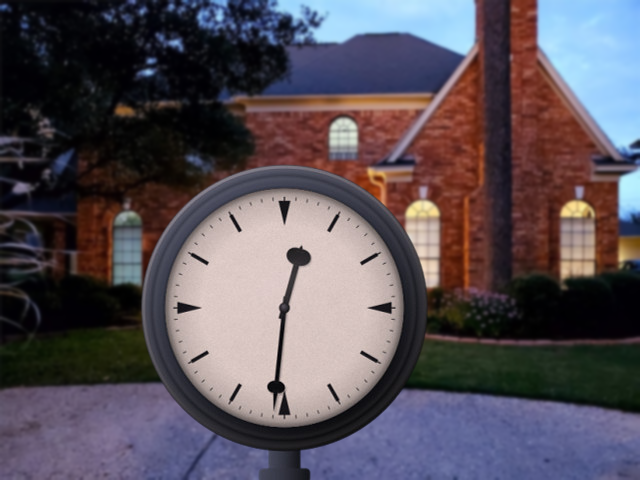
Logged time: h=12 m=31
